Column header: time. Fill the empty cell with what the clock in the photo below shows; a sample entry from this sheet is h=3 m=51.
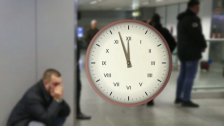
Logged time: h=11 m=57
